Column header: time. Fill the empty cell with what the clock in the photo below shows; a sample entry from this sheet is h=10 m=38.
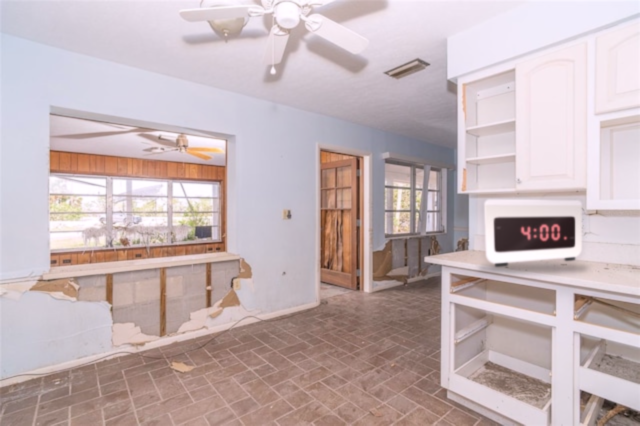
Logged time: h=4 m=0
